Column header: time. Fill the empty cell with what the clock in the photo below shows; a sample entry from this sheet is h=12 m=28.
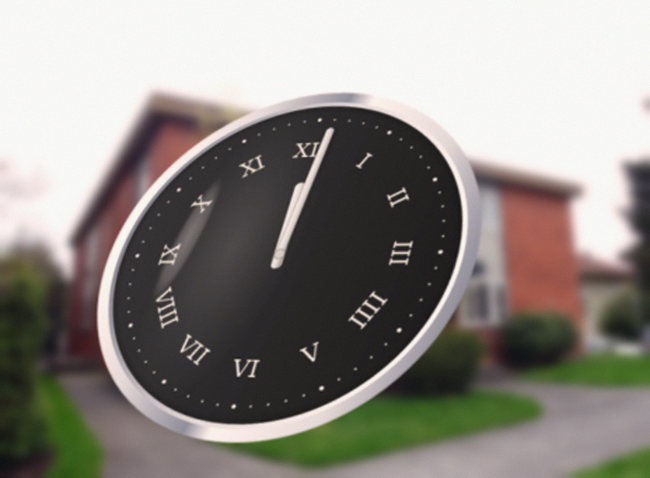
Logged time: h=12 m=1
